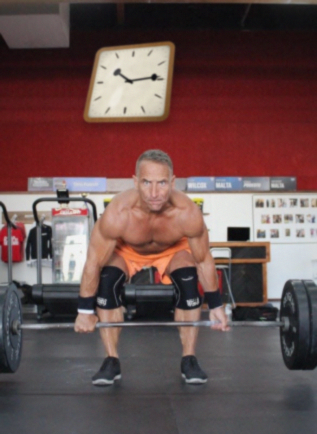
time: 10:14
